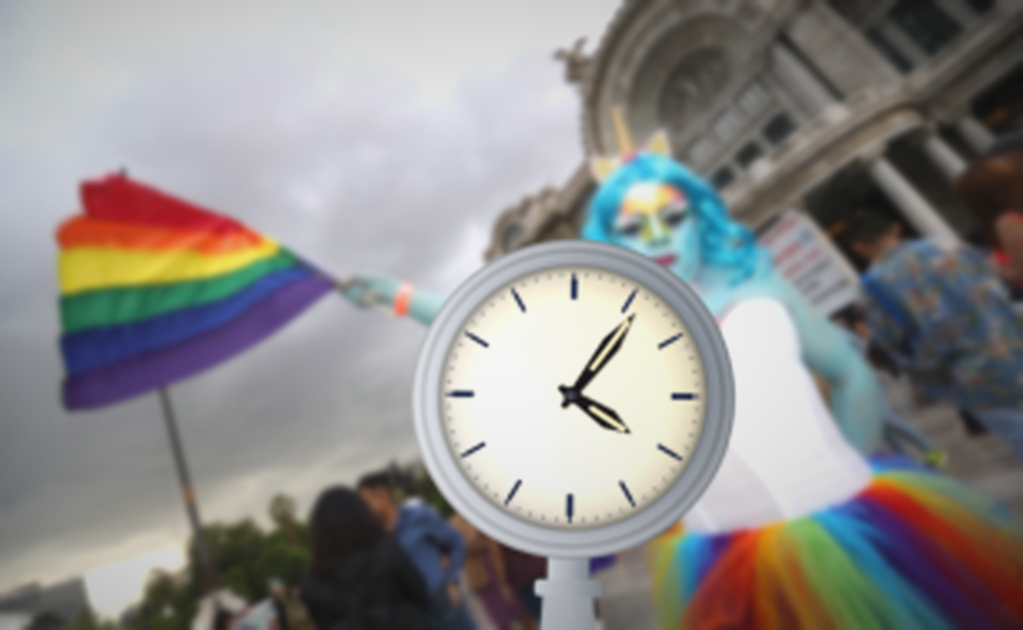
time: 4:06
